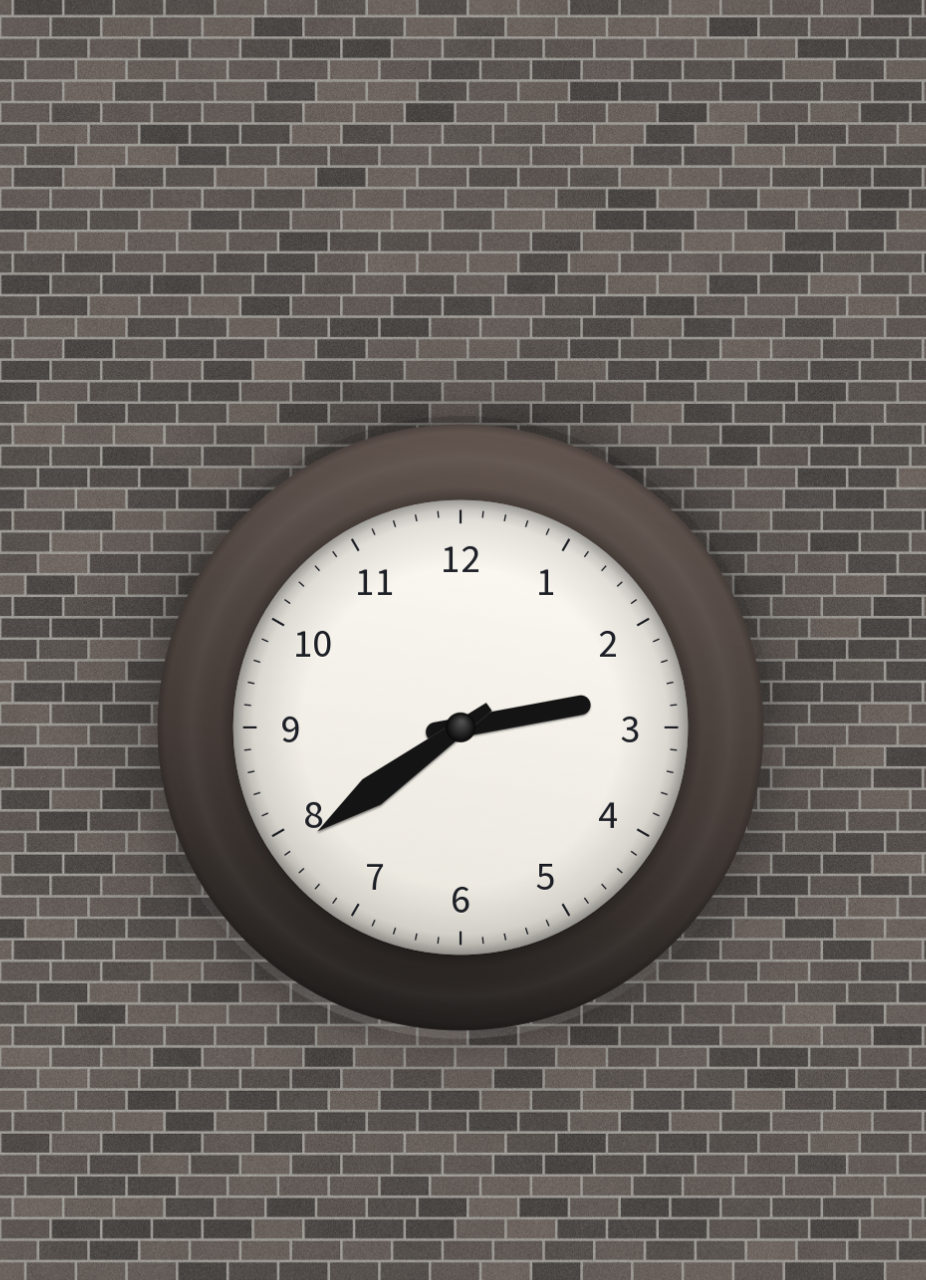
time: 2:39
